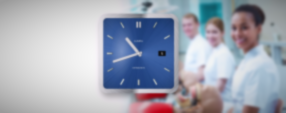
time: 10:42
